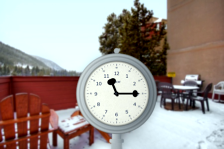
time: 11:15
